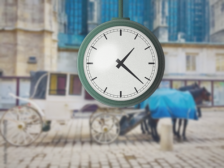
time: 1:22
